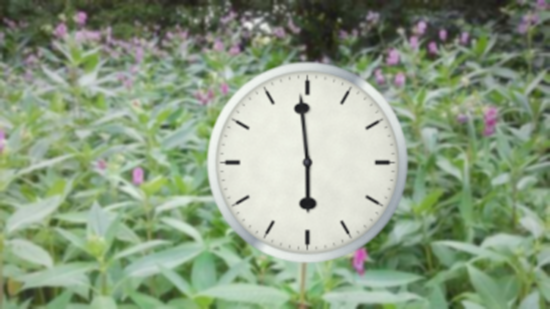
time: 5:59
